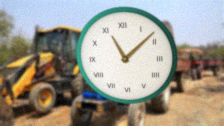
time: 11:08
